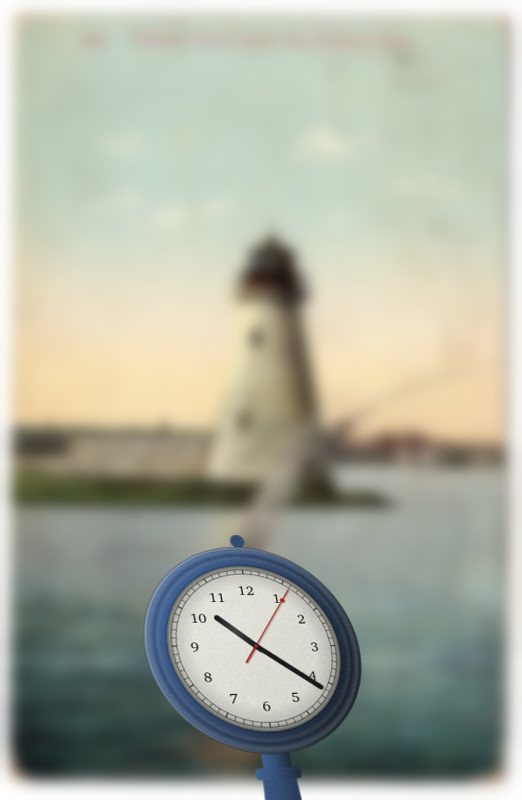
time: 10:21:06
